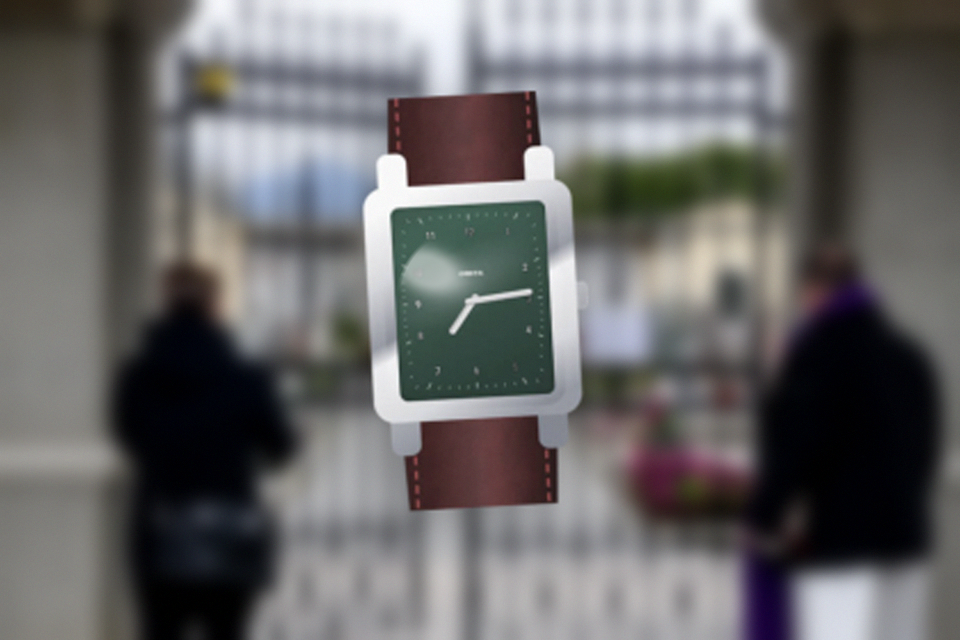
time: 7:14
